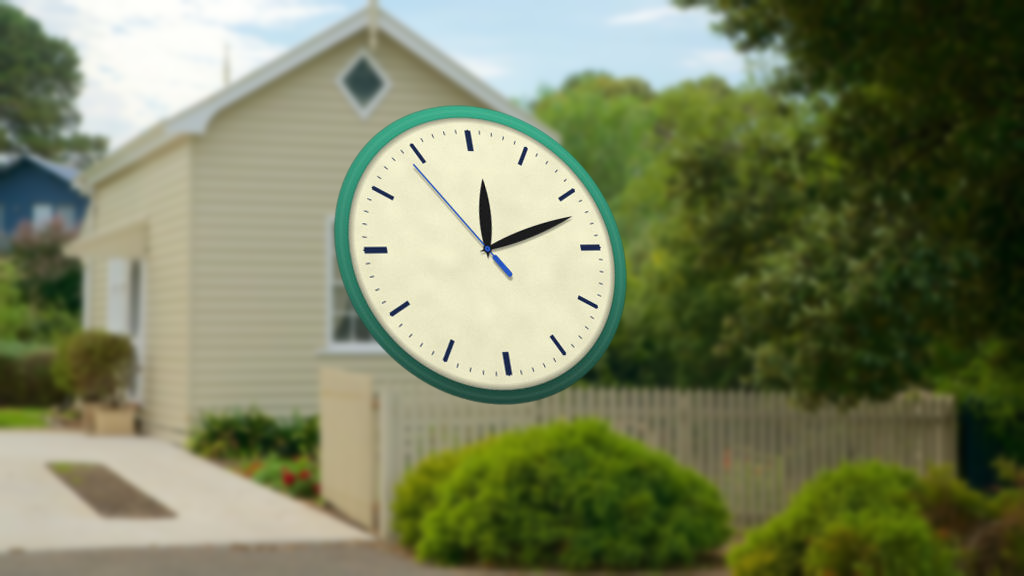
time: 12:11:54
